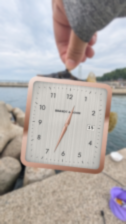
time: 12:33
